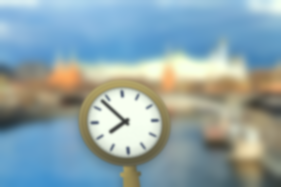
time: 7:53
